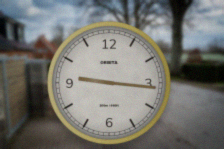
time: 9:16
